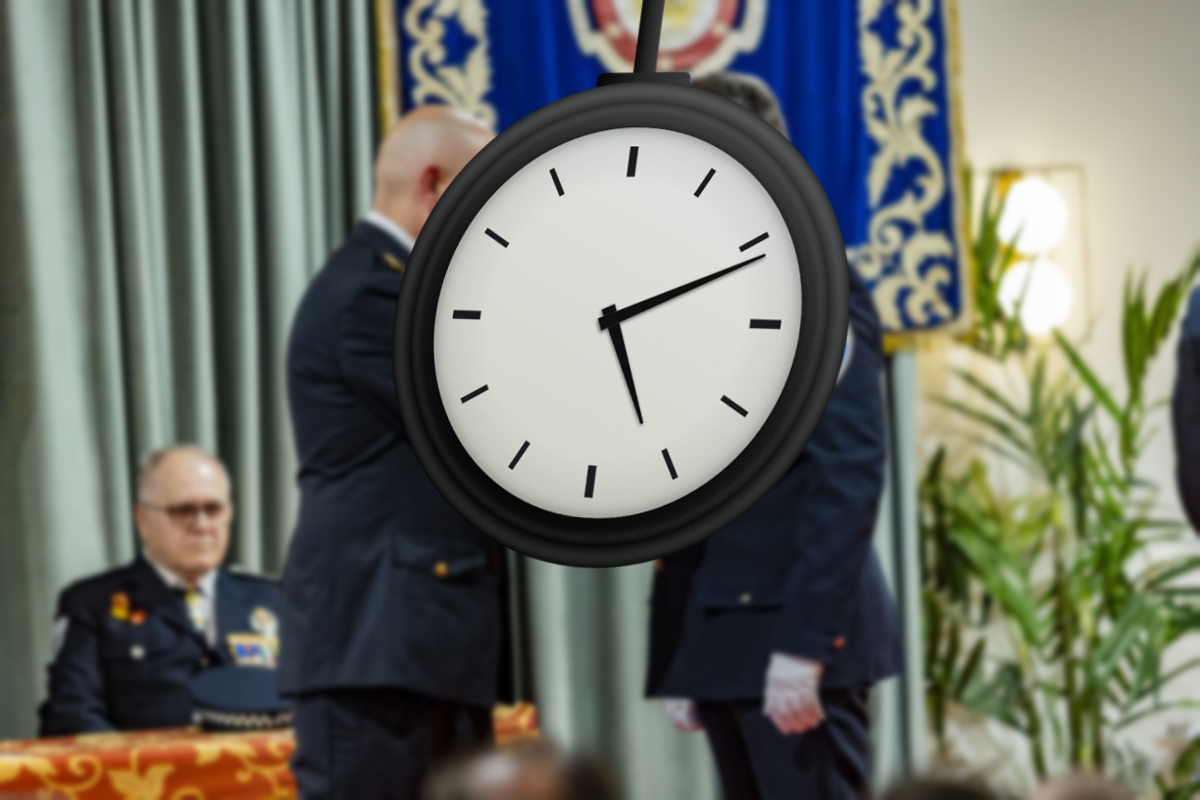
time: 5:11
